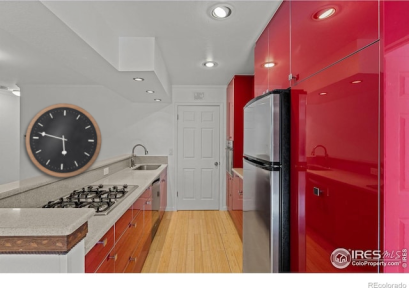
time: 5:47
